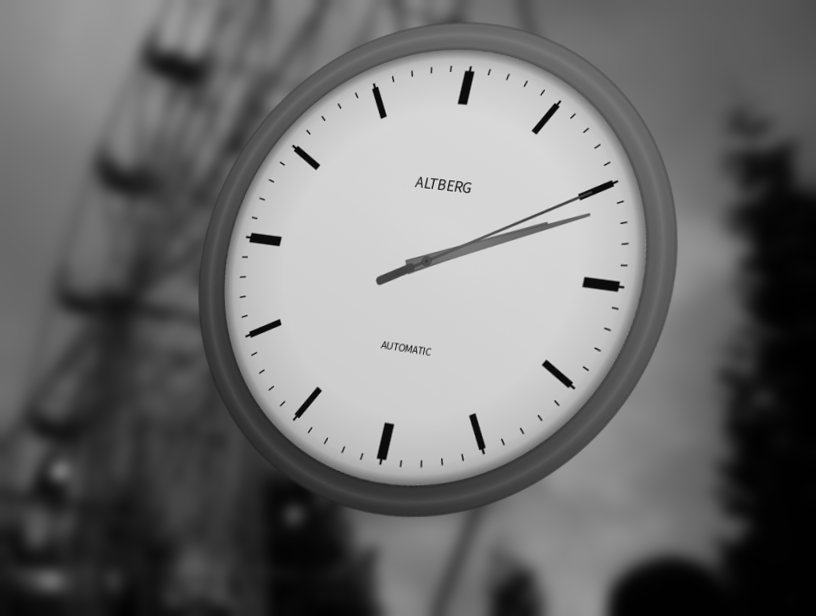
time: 2:11:10
